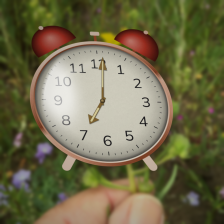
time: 7:01
